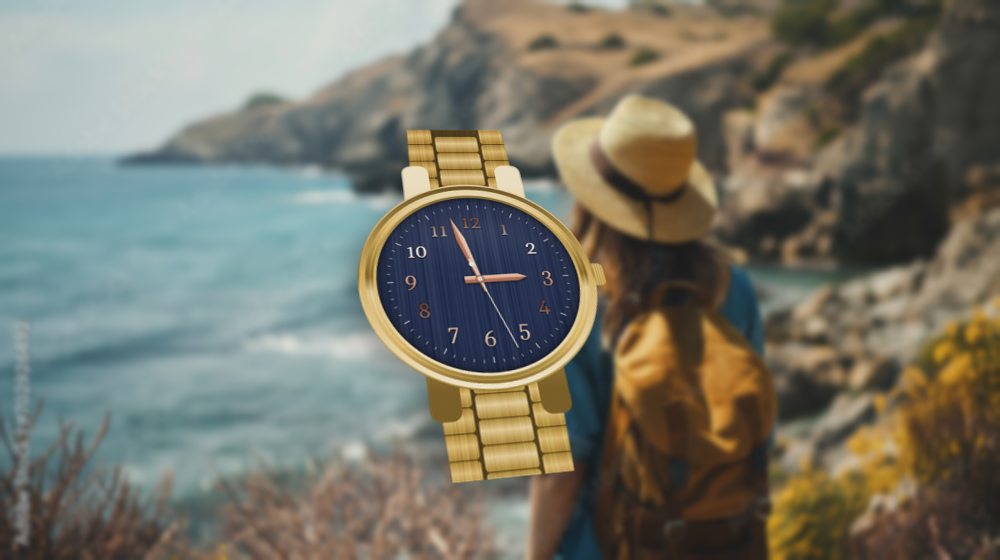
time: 2:57:27
